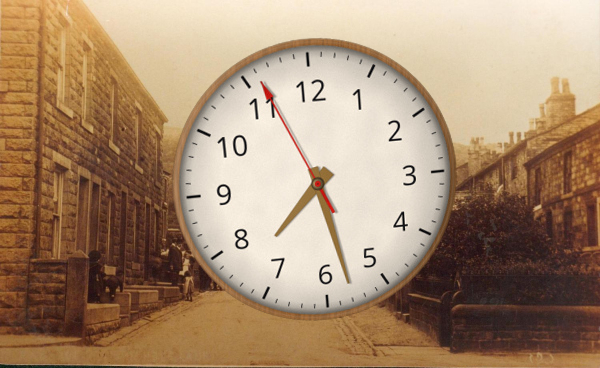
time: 7:27:56
